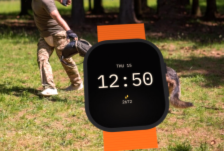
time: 12:50
